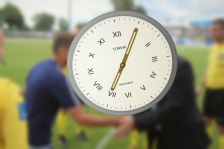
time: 7:05
